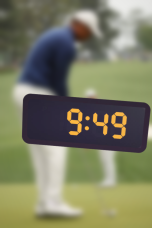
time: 9:49
